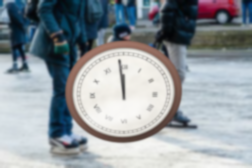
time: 11:59
